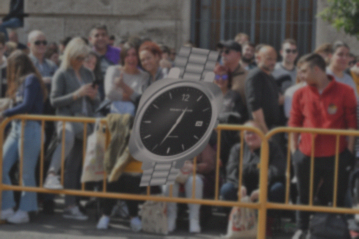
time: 12:34
